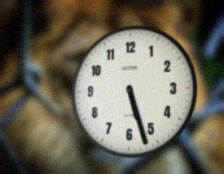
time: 5:27
